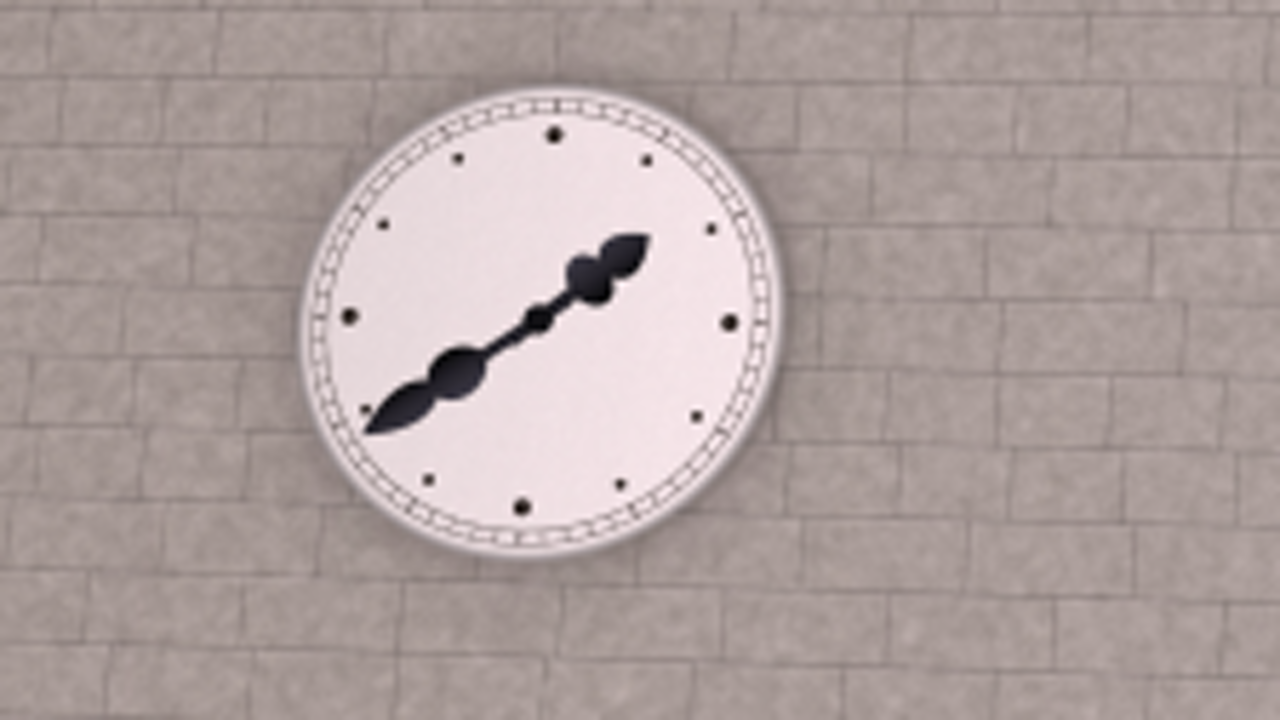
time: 1:39
